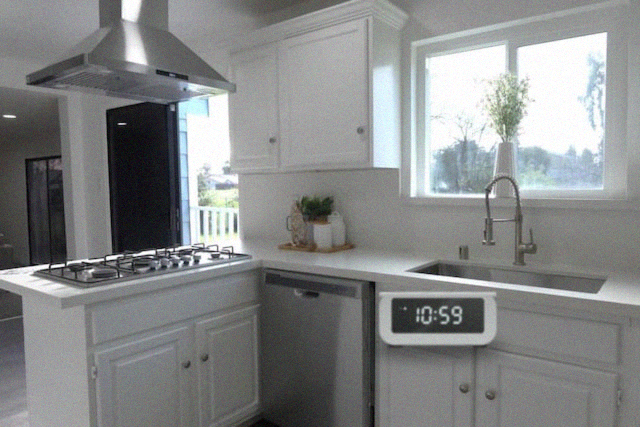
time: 10:59
